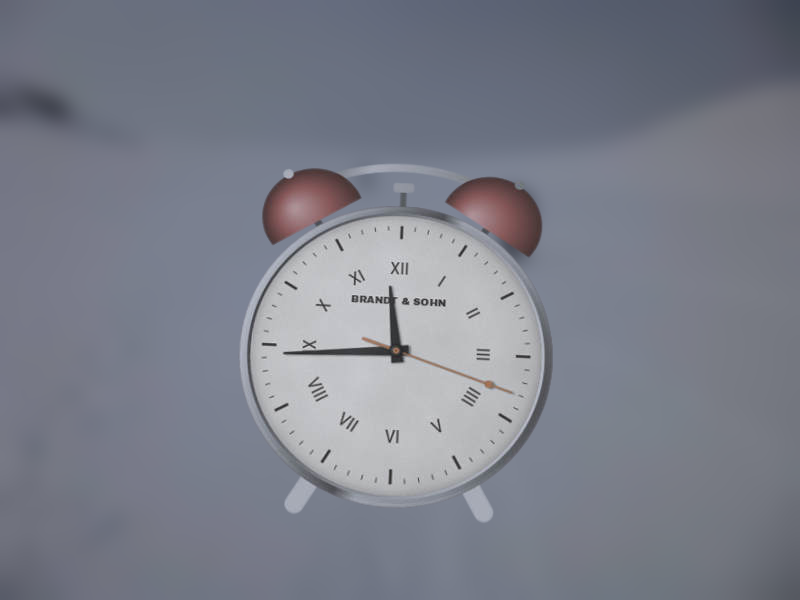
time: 11:44:18
